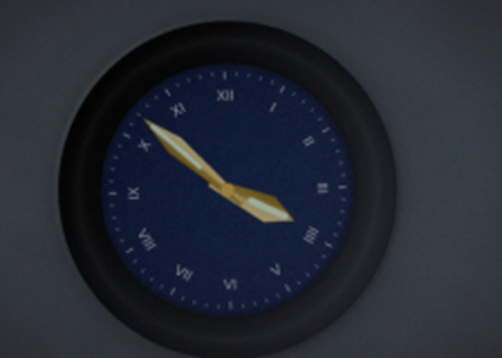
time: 3:52
